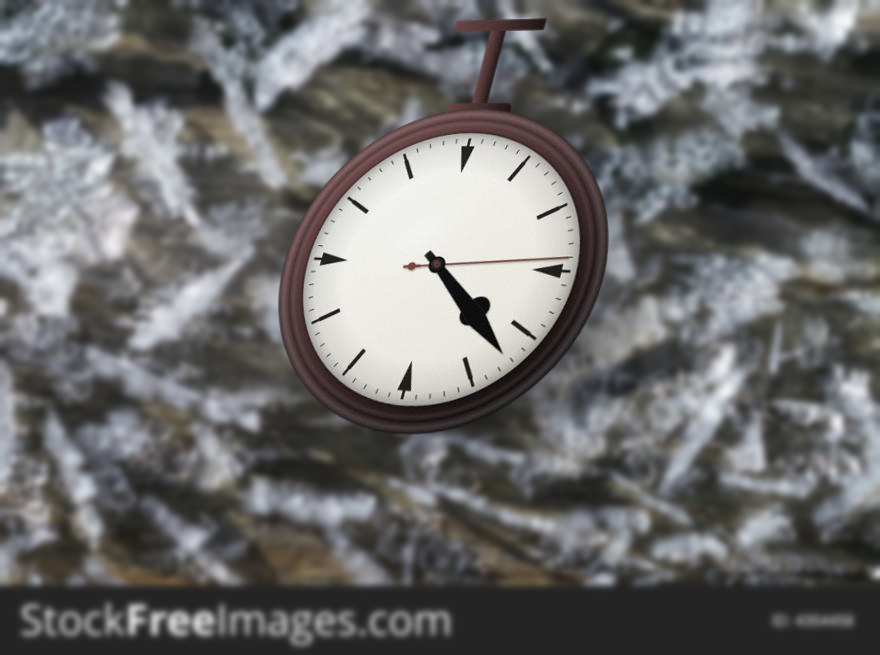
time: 4:22:14
